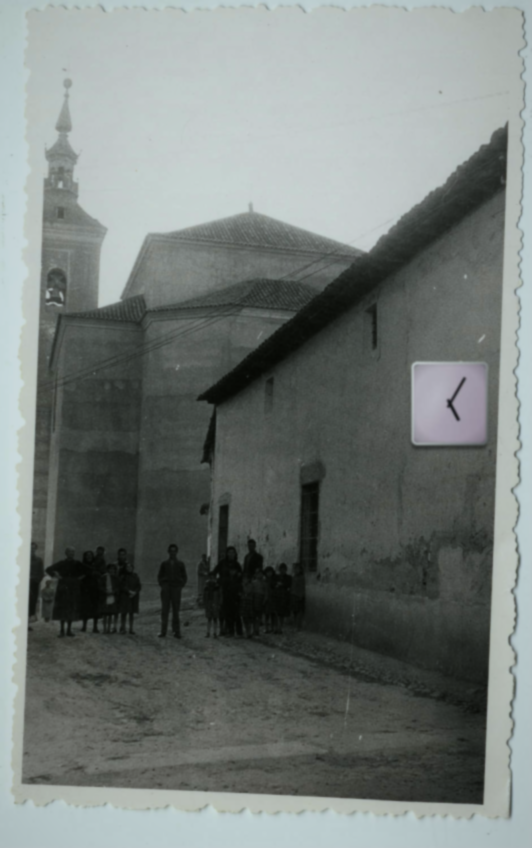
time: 5:05
